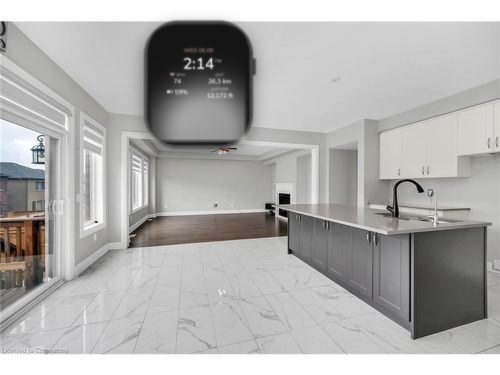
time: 2:14
